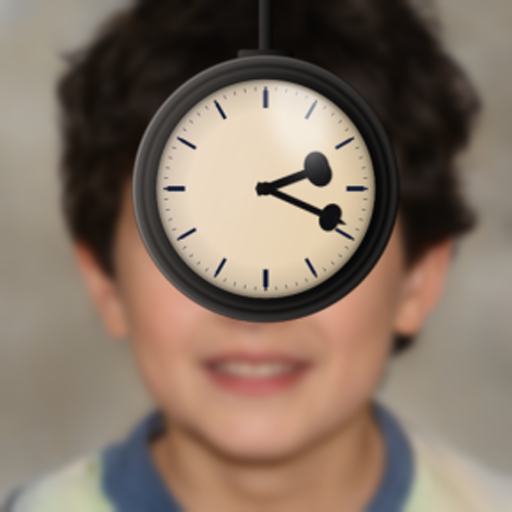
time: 2:19
